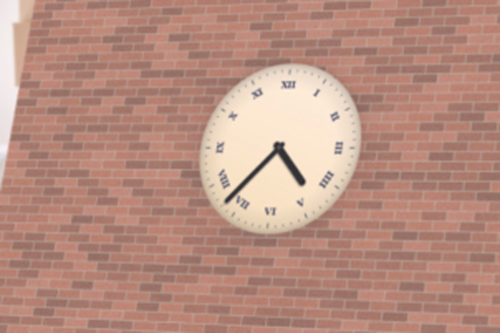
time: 4:37
